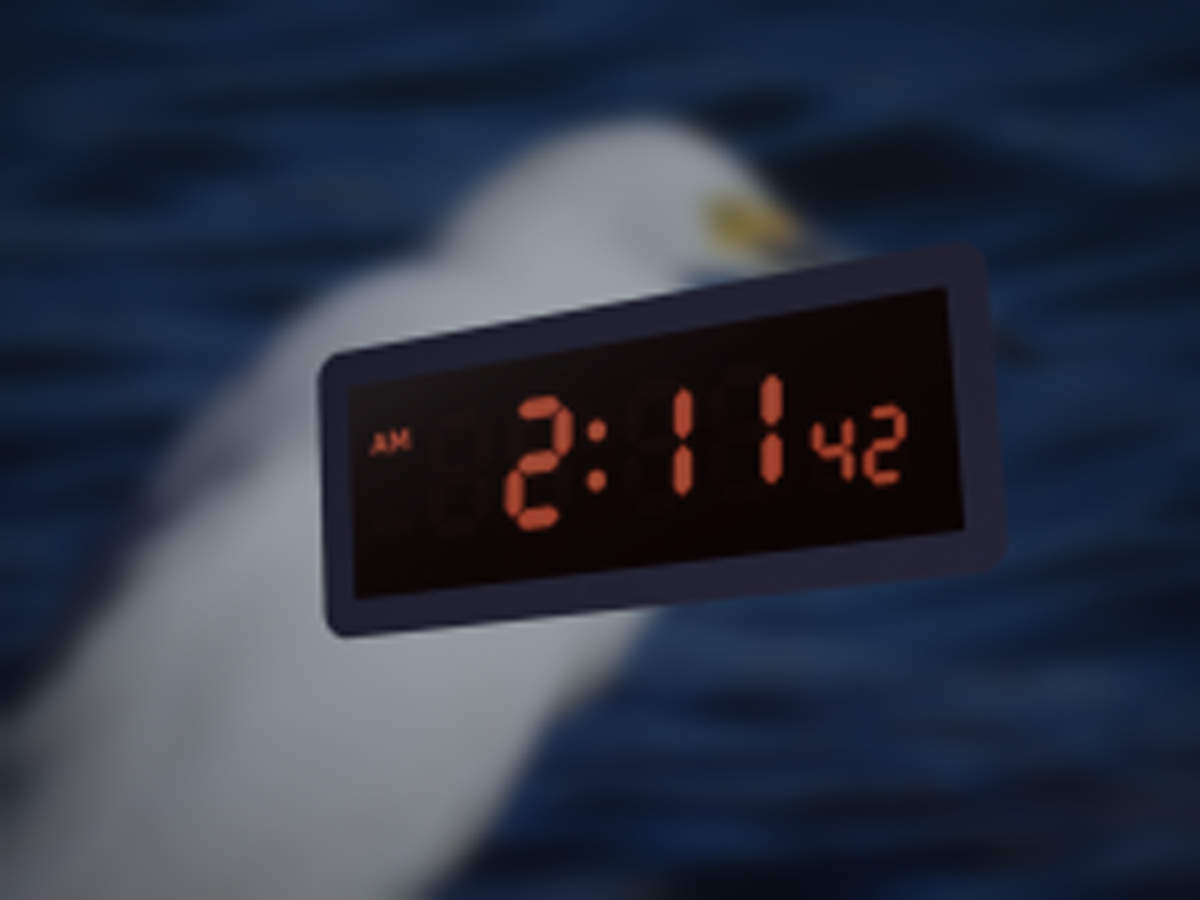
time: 2:11:42
